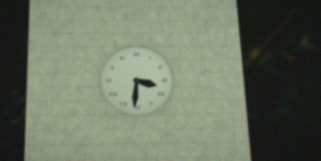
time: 3:31
